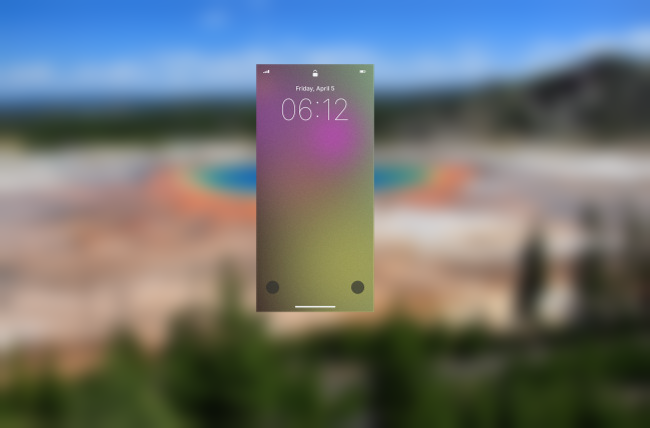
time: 6:12
